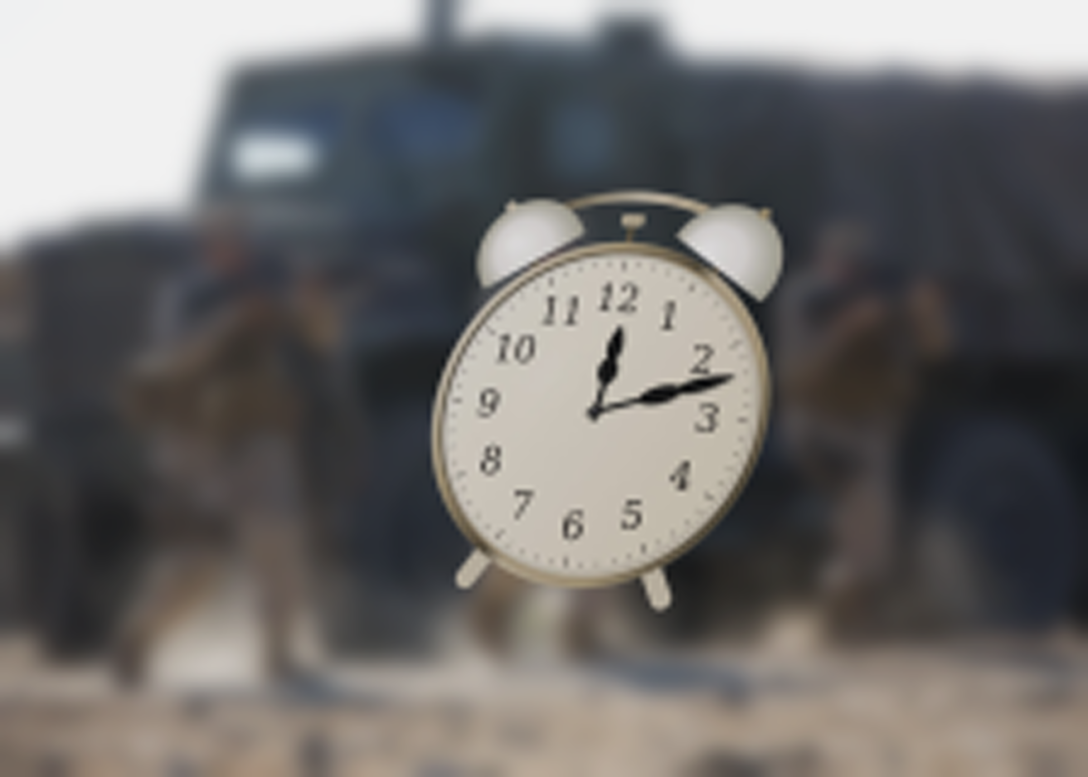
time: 12:12
